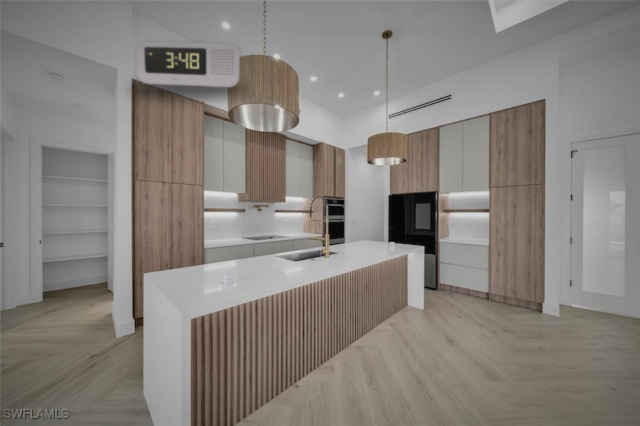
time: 3:48
